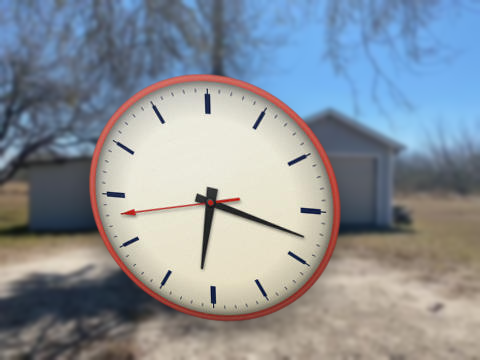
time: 6:17:43
